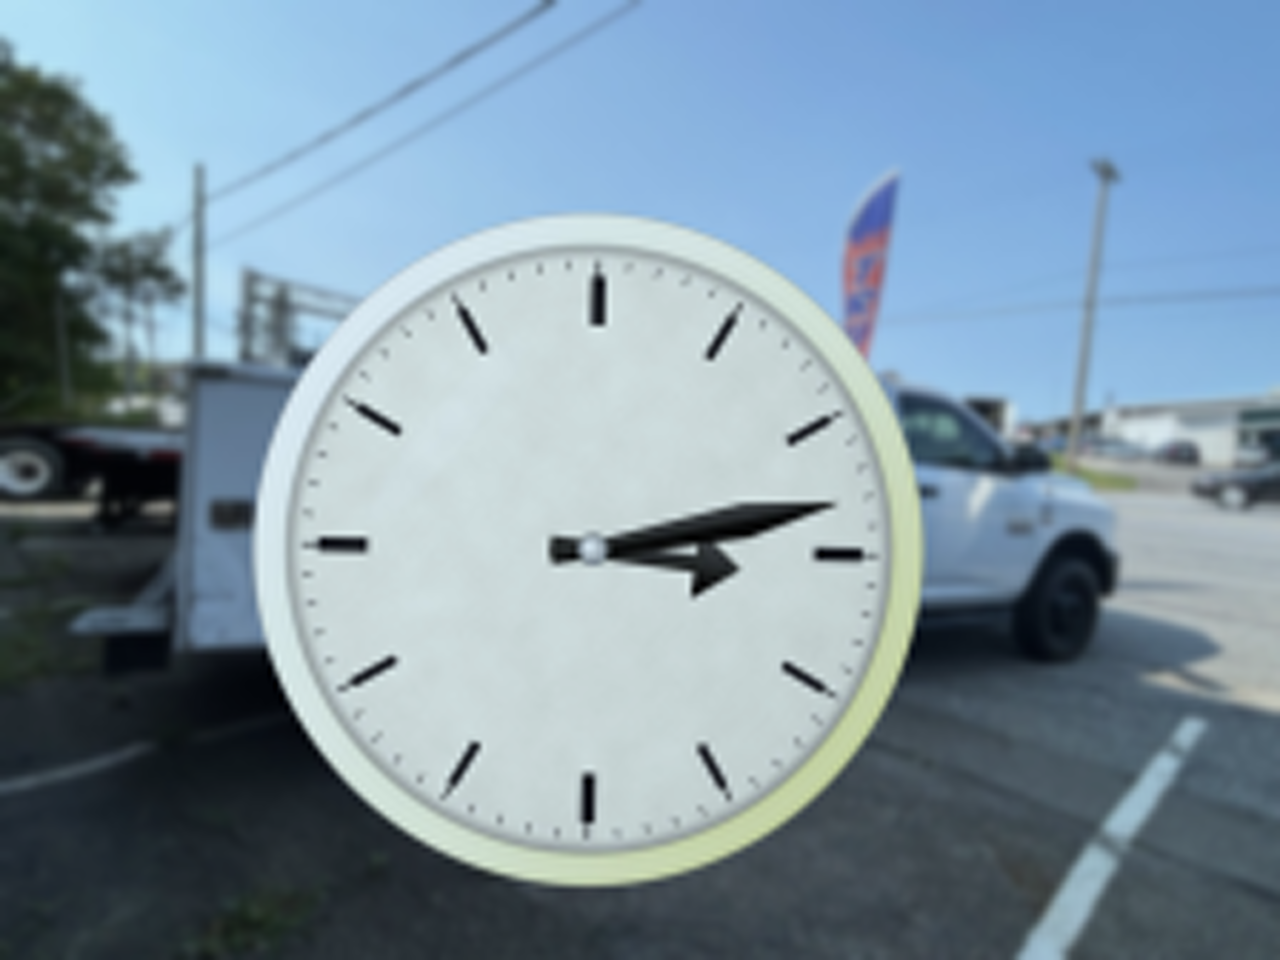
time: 3:13
